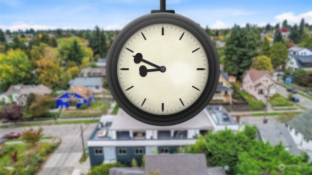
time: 8:49
